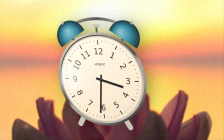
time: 3:31
